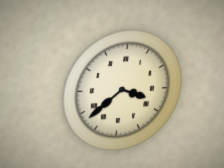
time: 3:38
